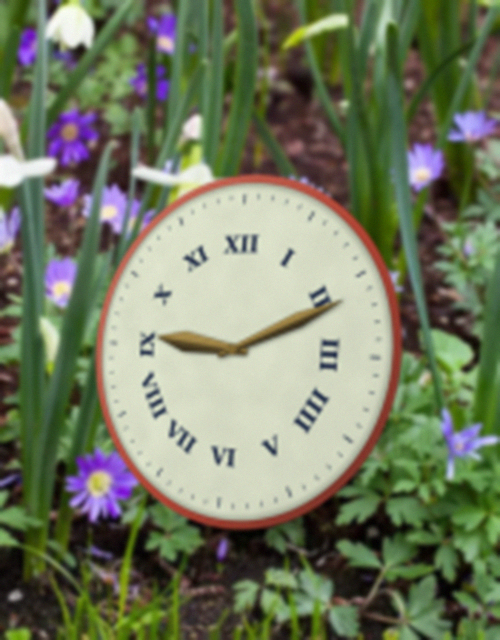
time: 9:11
